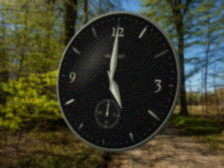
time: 5:00
